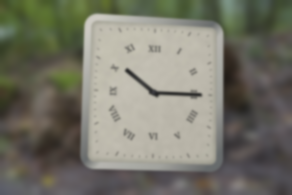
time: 10:15
